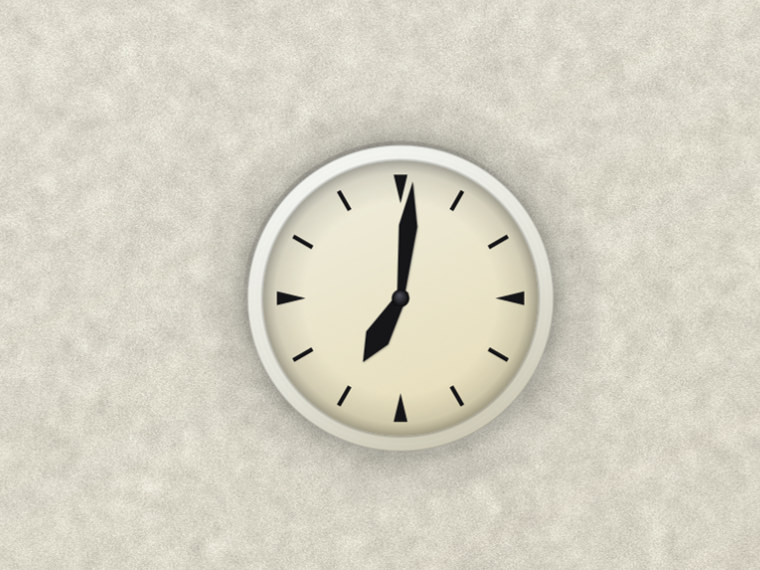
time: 7:01
